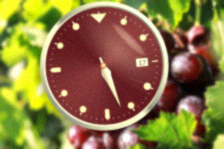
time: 5:27
